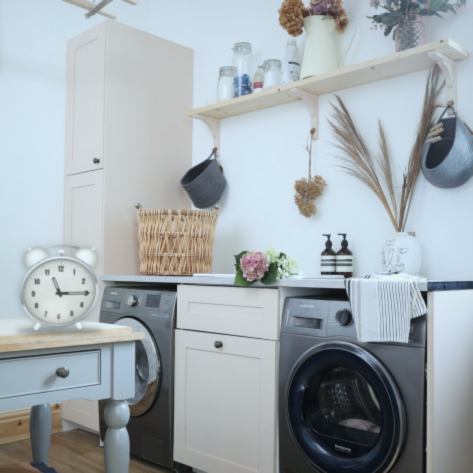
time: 11:15
